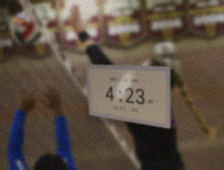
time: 4:23
